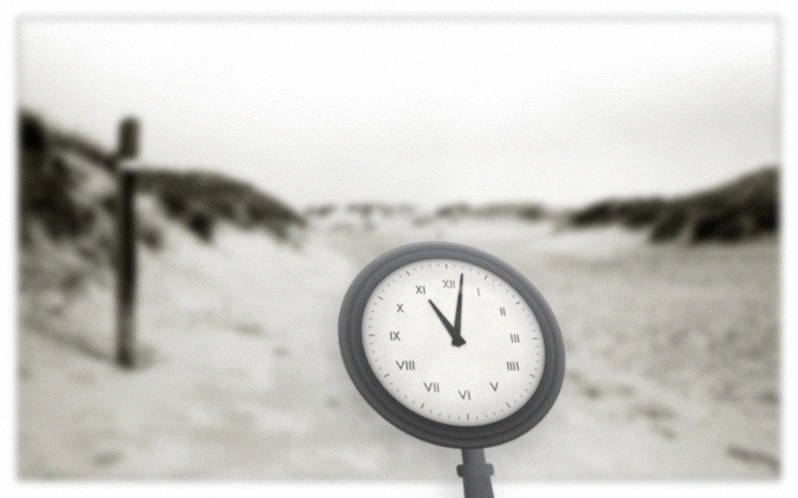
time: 11:02
